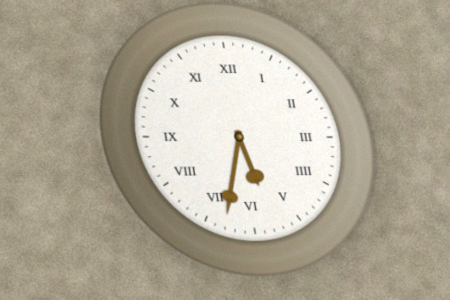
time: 5:33
